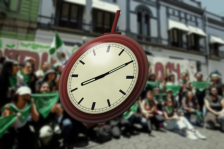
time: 8:10
